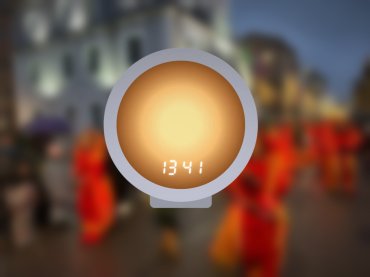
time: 13:41
